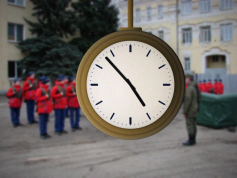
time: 4:53
